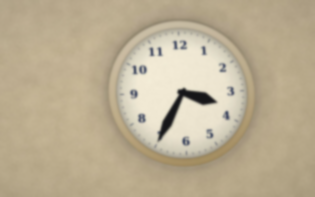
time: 3:35
